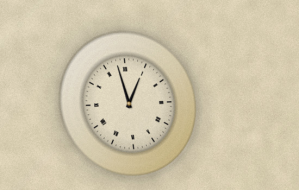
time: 12:58
